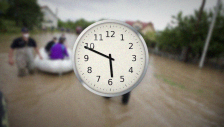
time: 5:49
